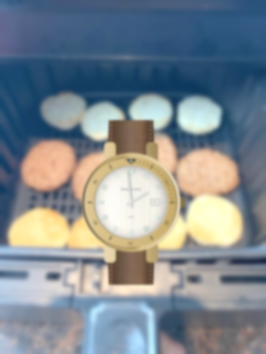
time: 1:59
